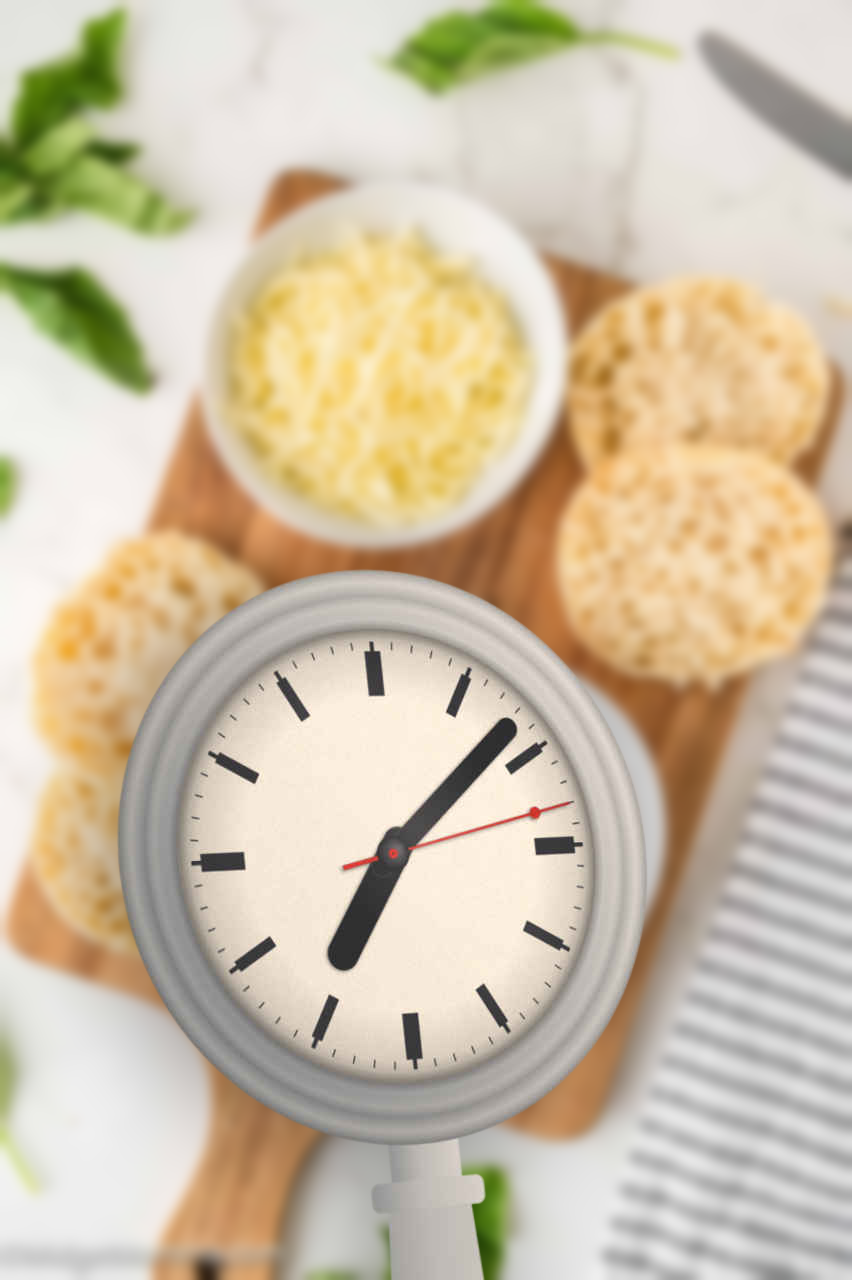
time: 7:08:13
